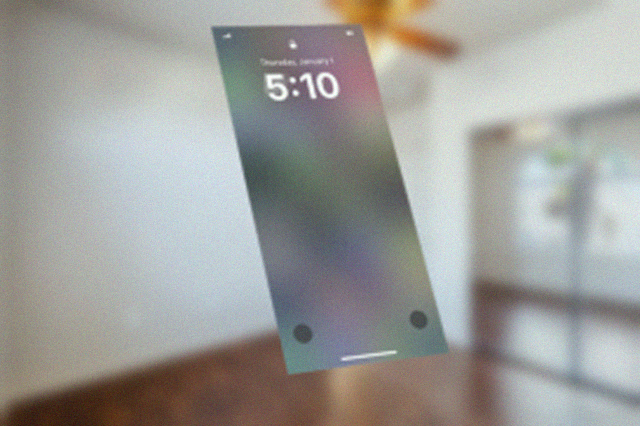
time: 5:10
